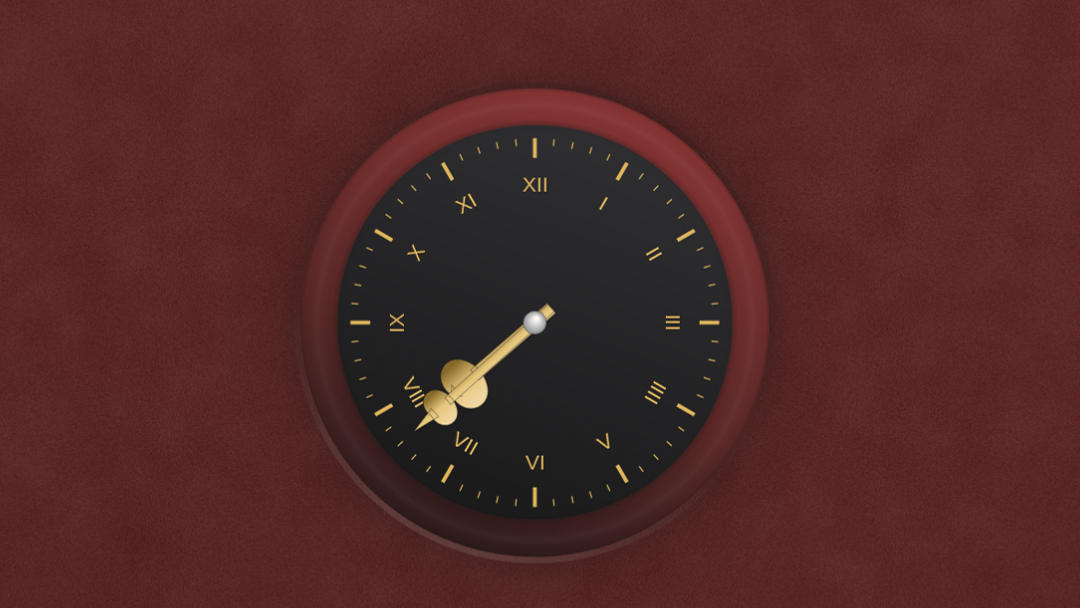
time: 7:38
